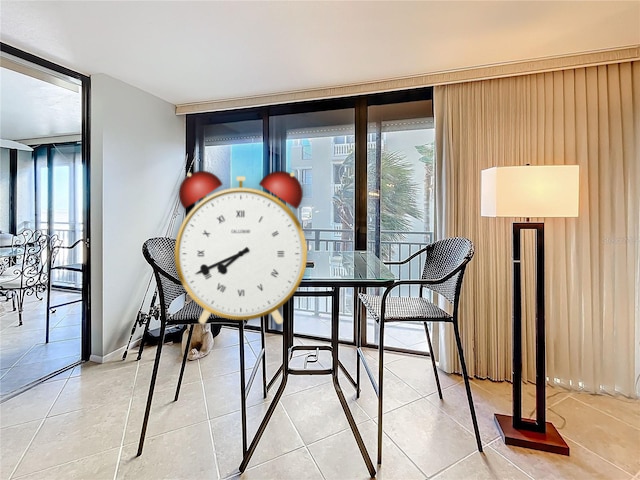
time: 7:41
